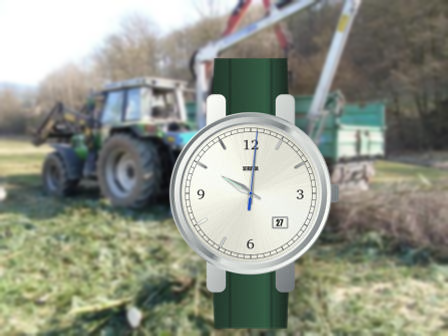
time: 10:01:01
